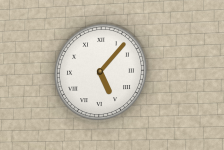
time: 5:07
